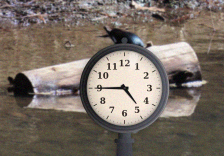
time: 4:45
